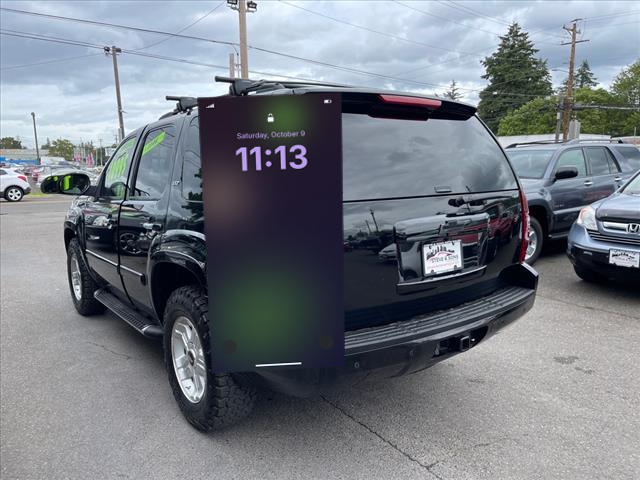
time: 11:13
